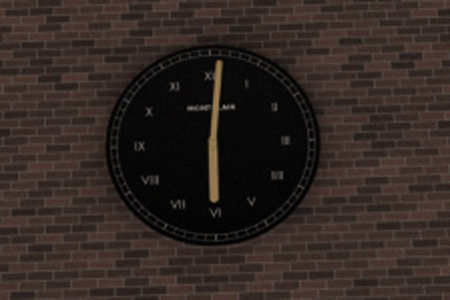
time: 6:01
